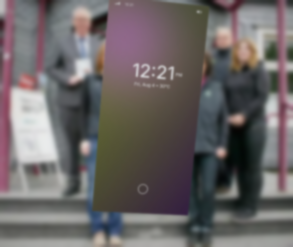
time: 12:21
